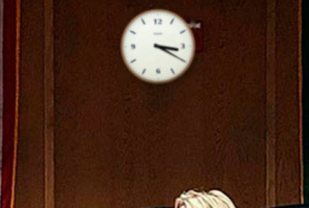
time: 3:20
